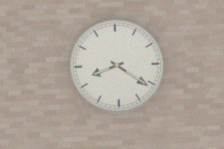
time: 8:21
